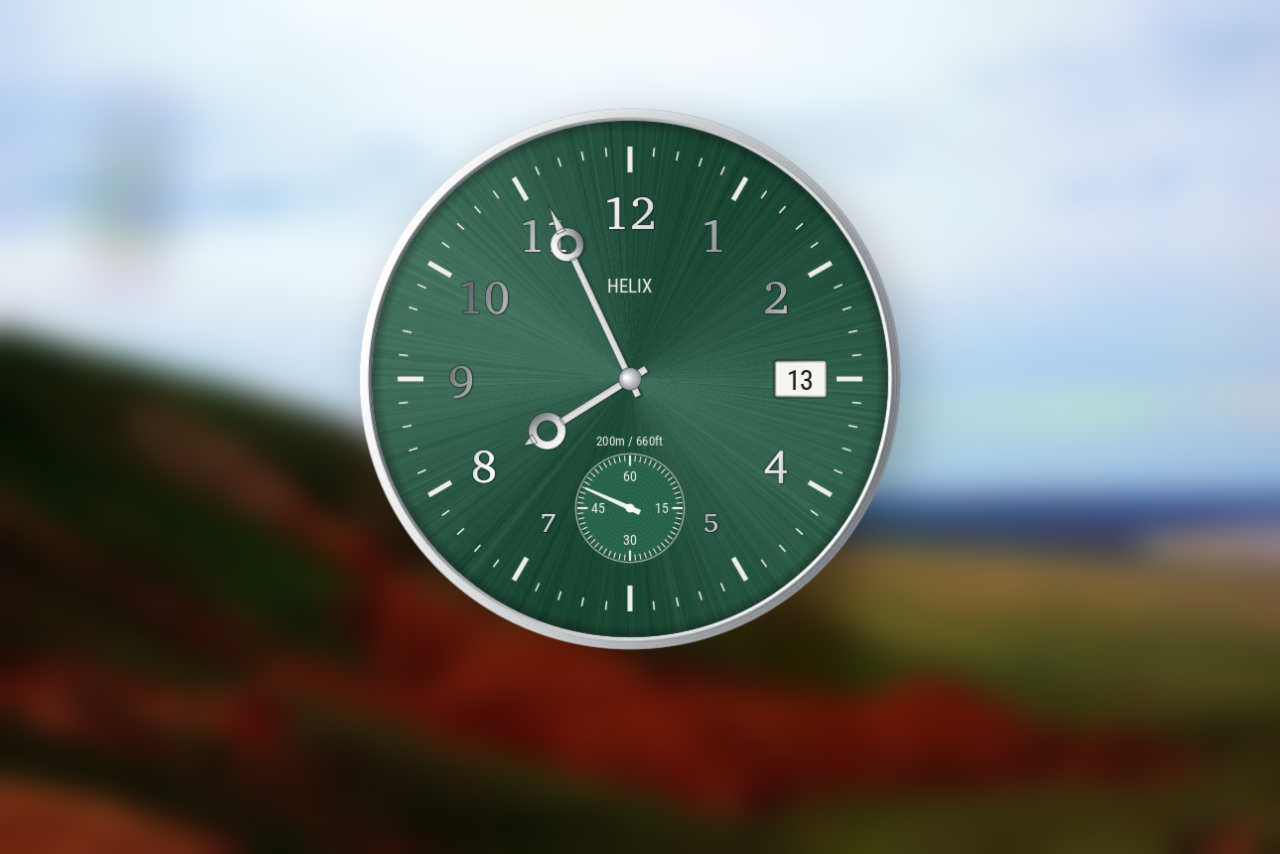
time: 7:55:49
